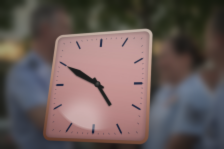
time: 4:50
